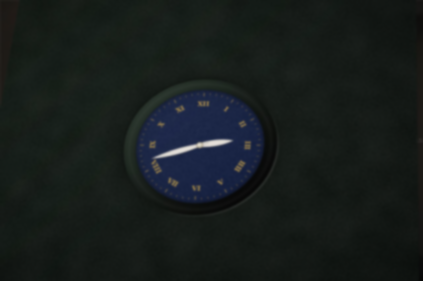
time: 2:42
